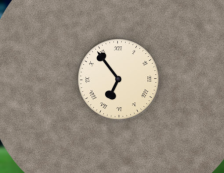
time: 6:54
